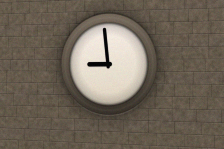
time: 8:59
